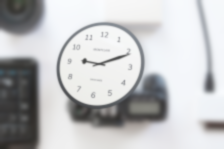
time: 9:11
